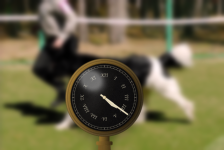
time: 4:21
